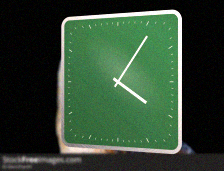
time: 4:06
